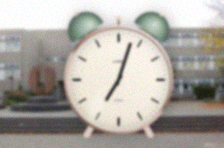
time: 7:03
